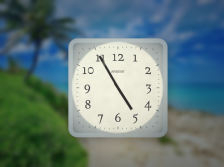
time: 4:55
